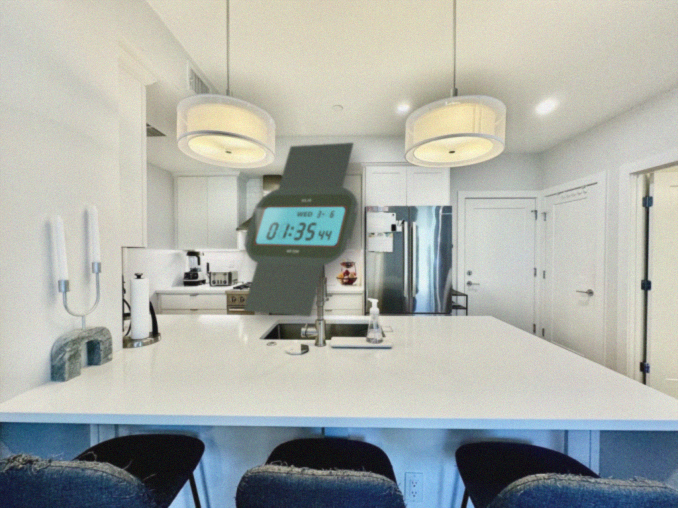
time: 1:35:44
